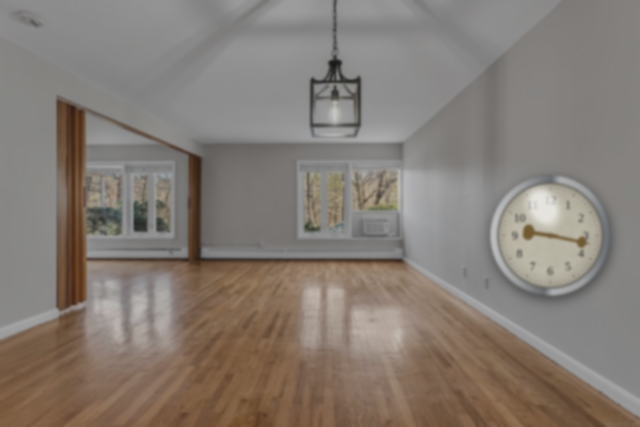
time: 9:17
